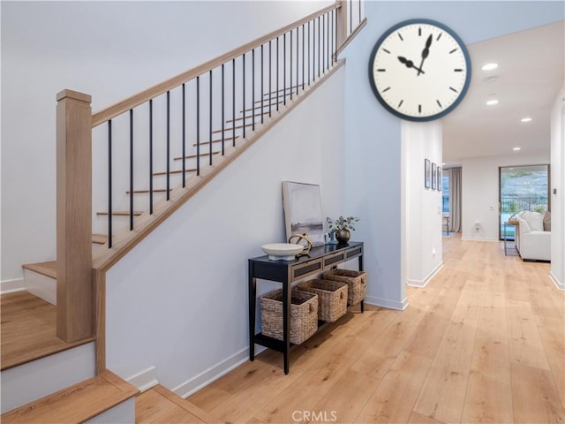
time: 10:03
